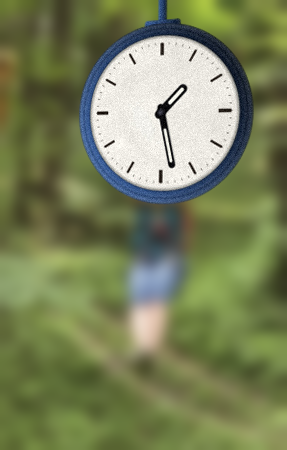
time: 1:28
